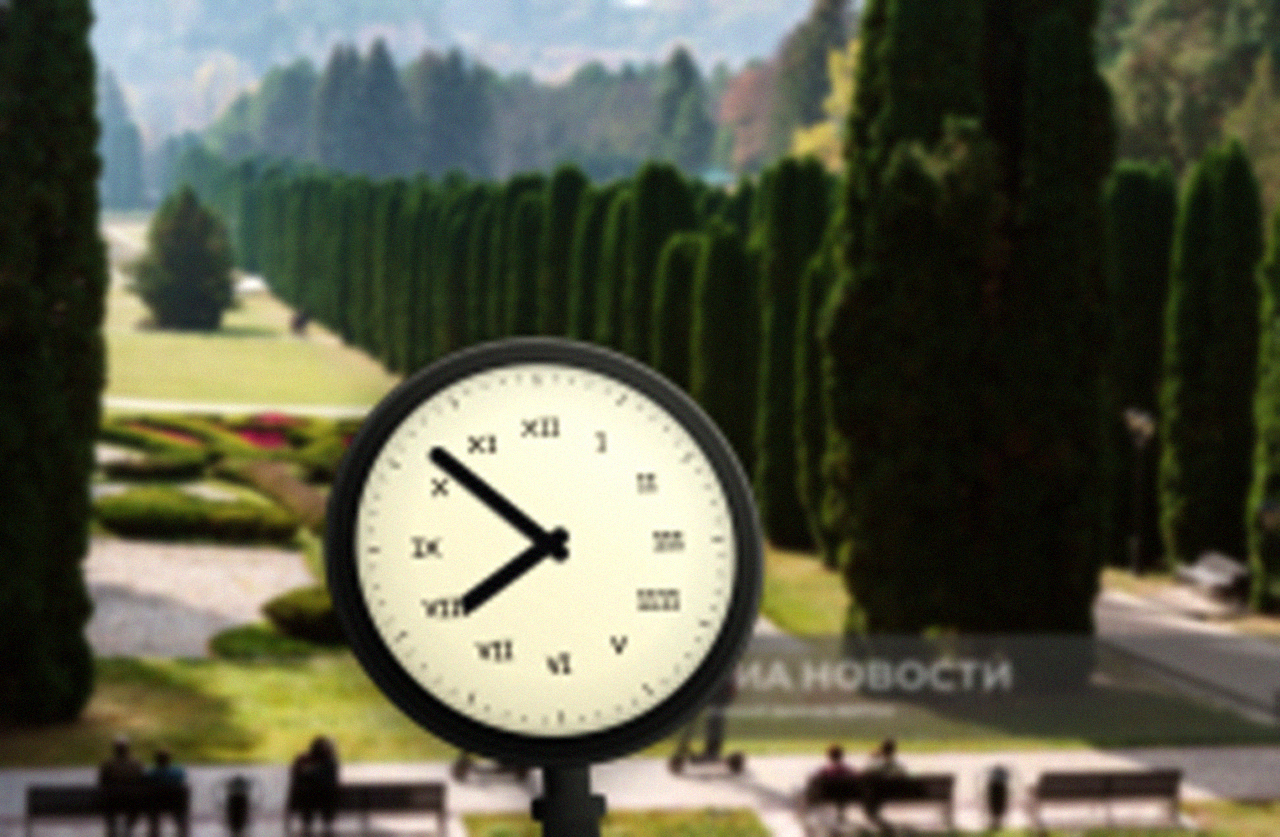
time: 7:52
